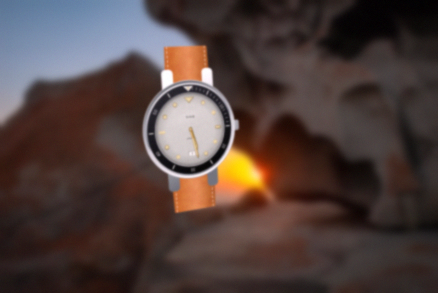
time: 5:28
